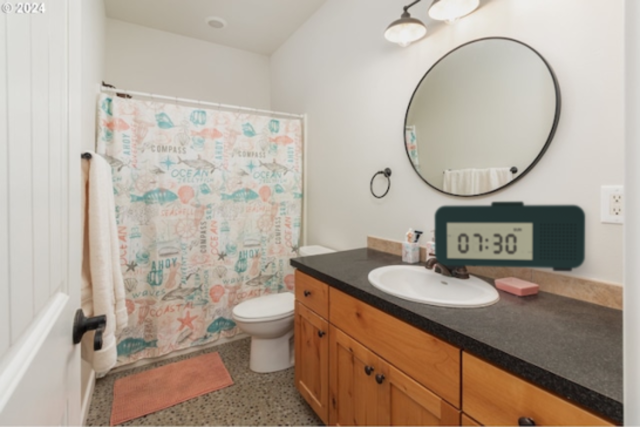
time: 7:30
